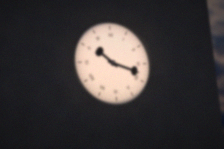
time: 10:18
